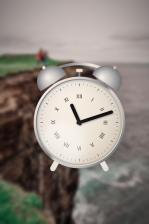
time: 11:12
